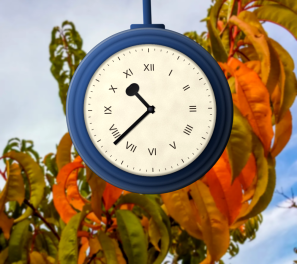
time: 10:38
